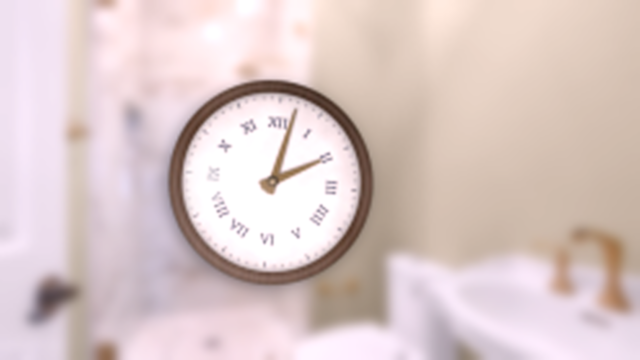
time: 2:02
